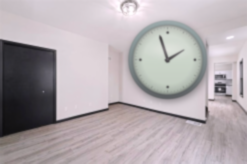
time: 1:57
